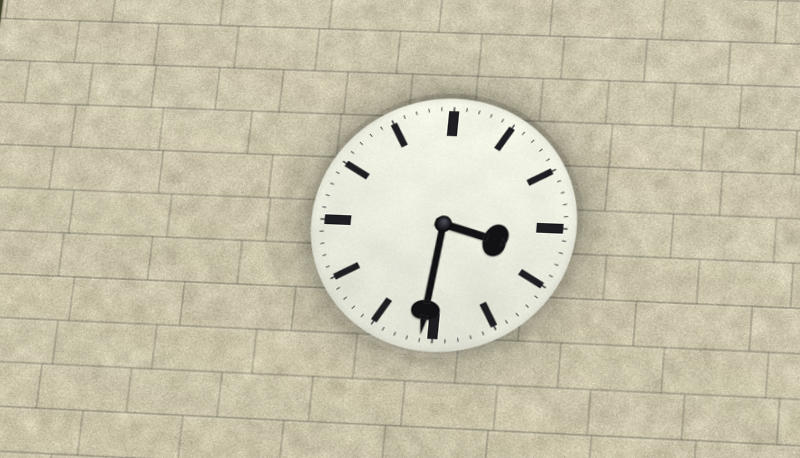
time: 3:31
